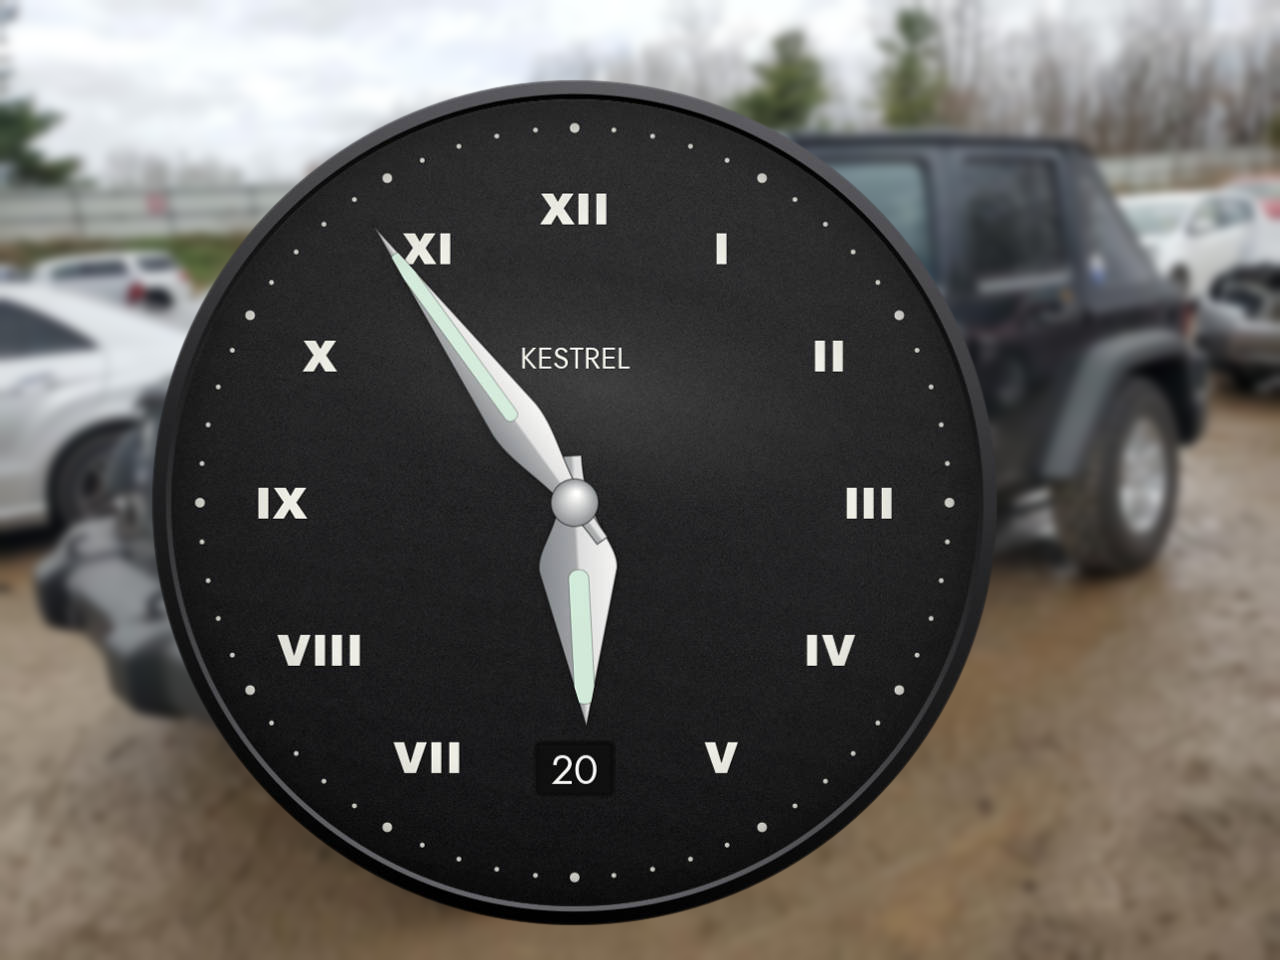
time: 5:54
